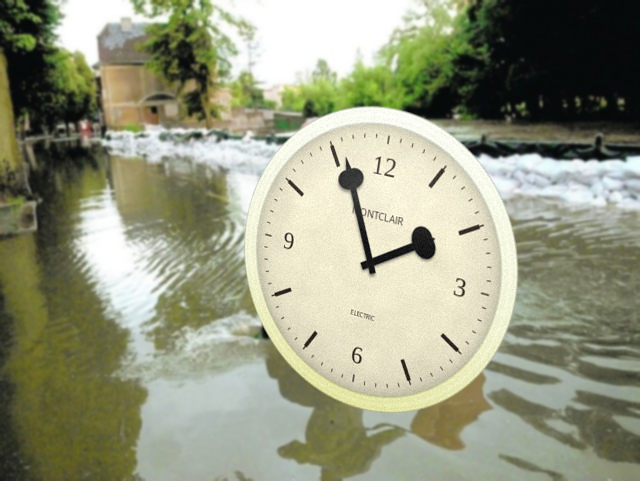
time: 1:56
